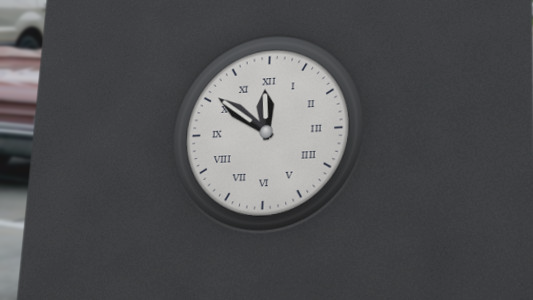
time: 11:51
